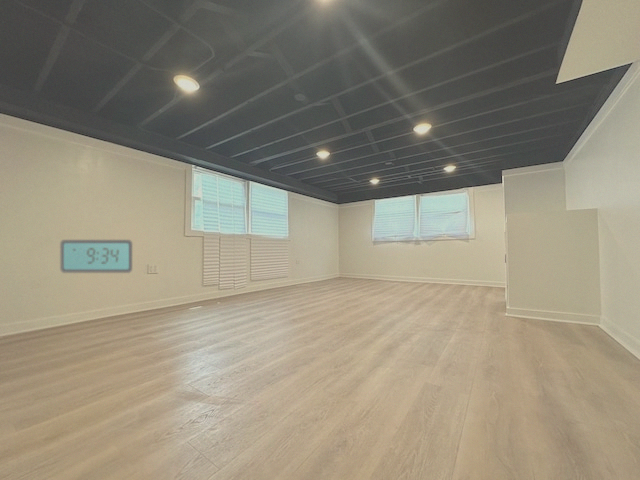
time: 9:34
